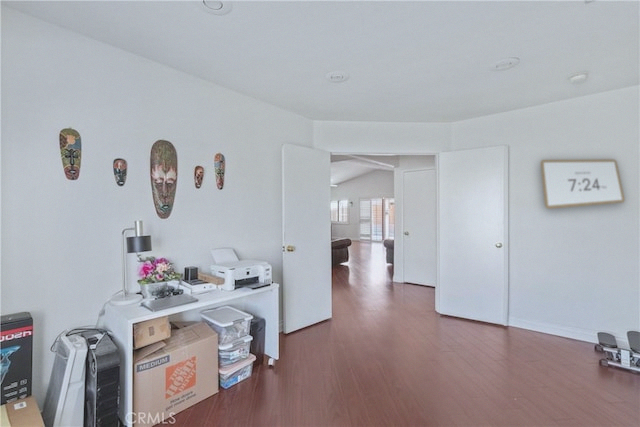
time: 7:24
